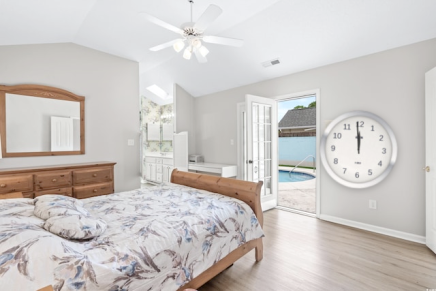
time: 11:59
